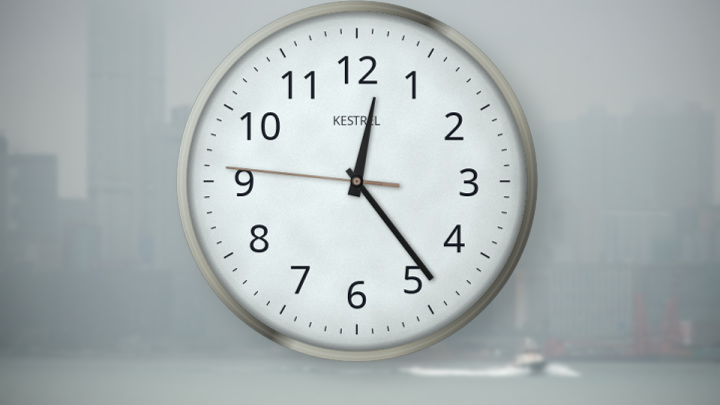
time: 12:23:46
